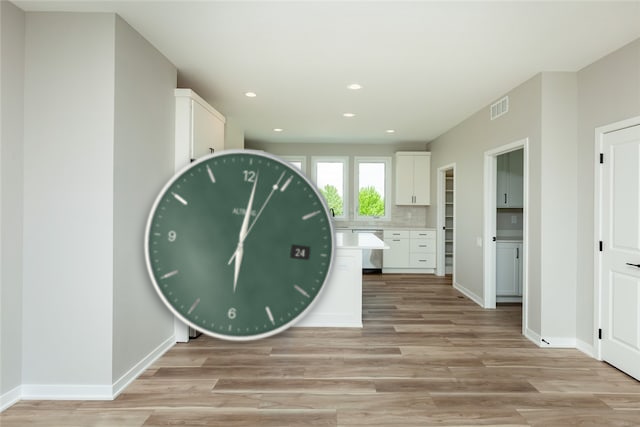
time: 6:01:04
